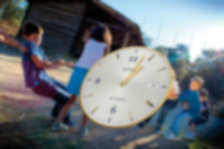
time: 1:03
